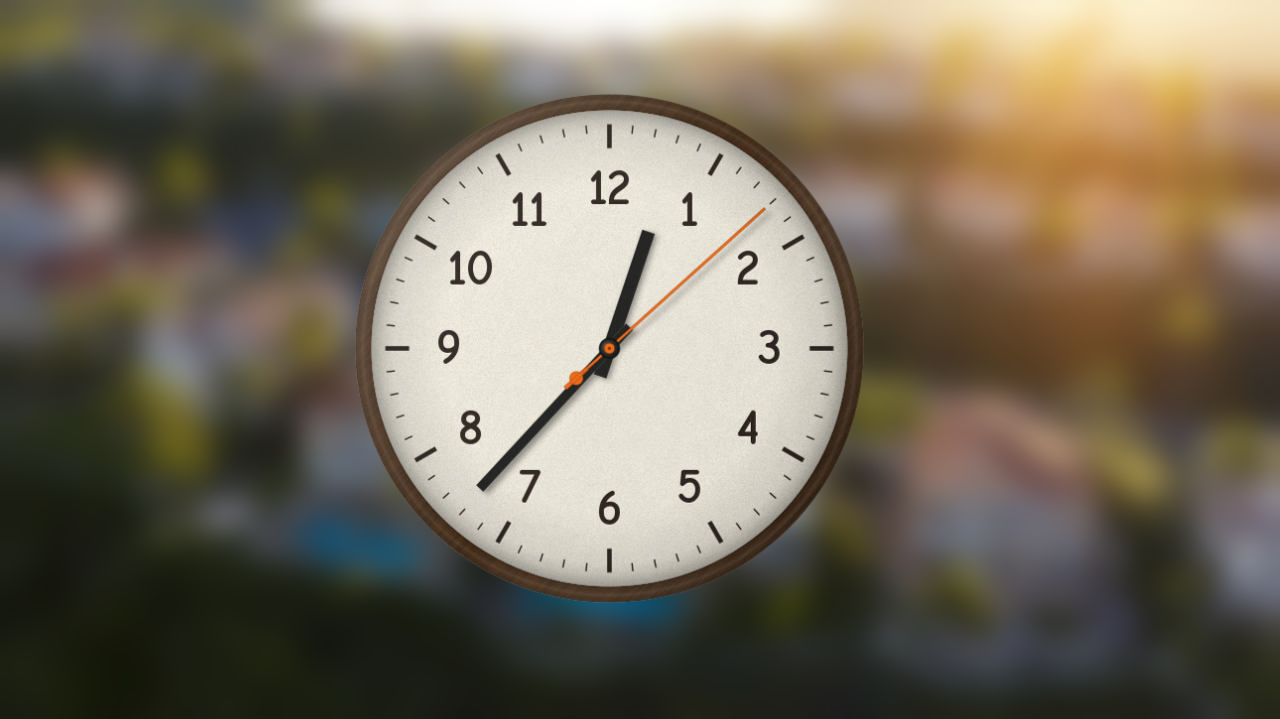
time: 12:37:08
